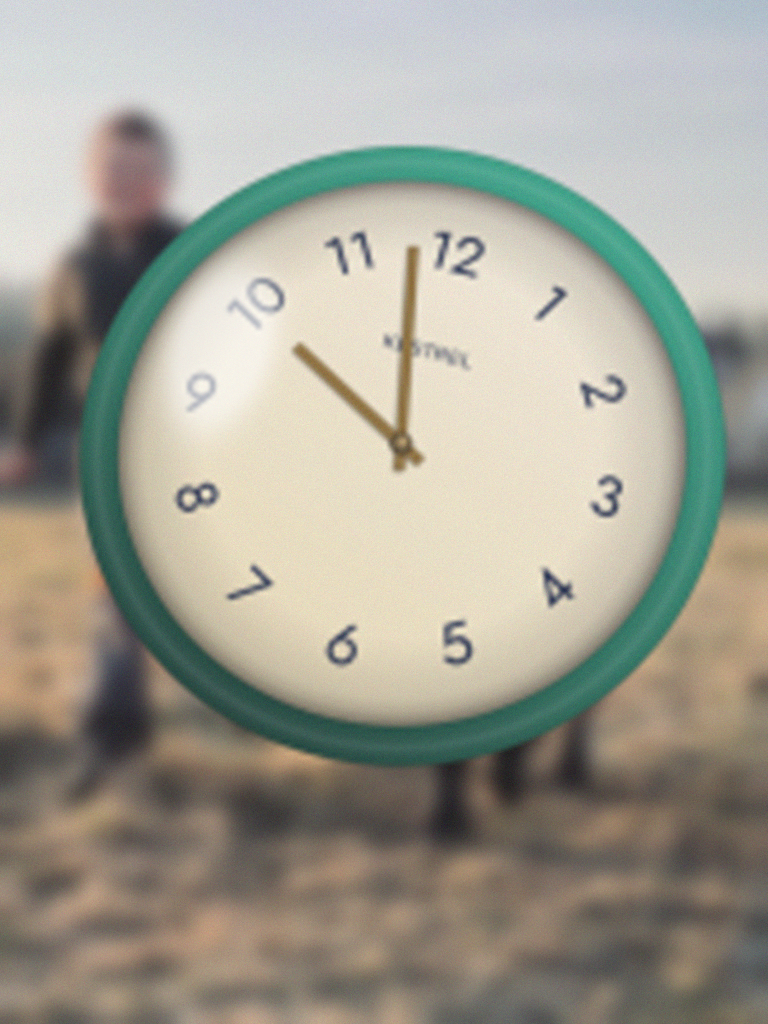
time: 9:58
